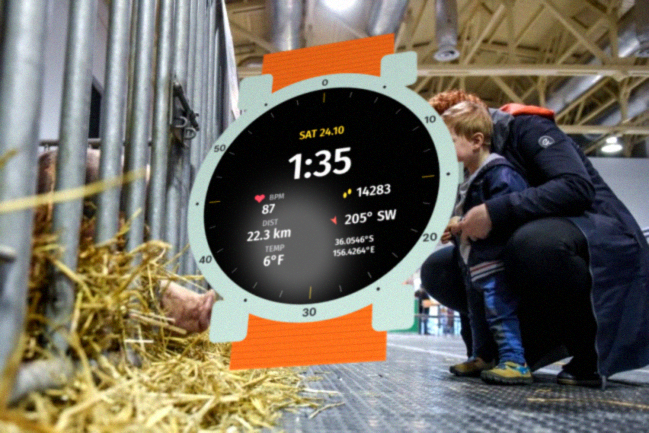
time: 1:35
